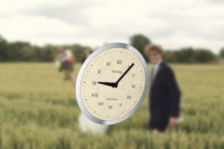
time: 9:06
